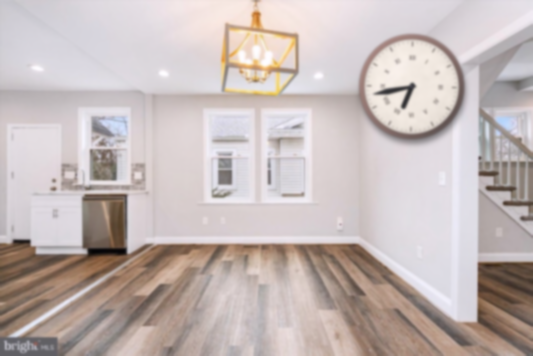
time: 6:43
